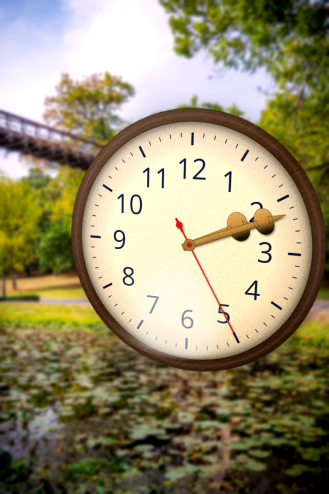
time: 2:11:25
